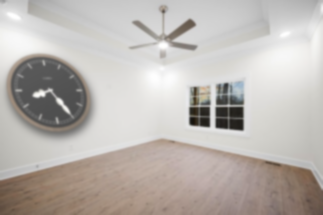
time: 8:25
